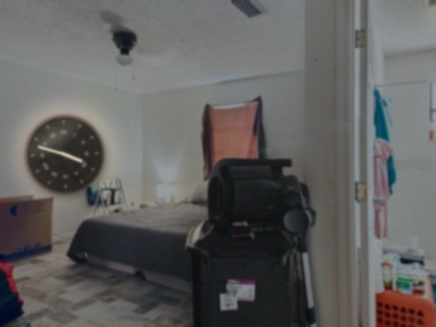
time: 3:48
